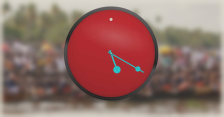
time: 5:20
